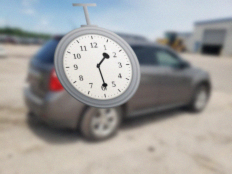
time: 1:29
